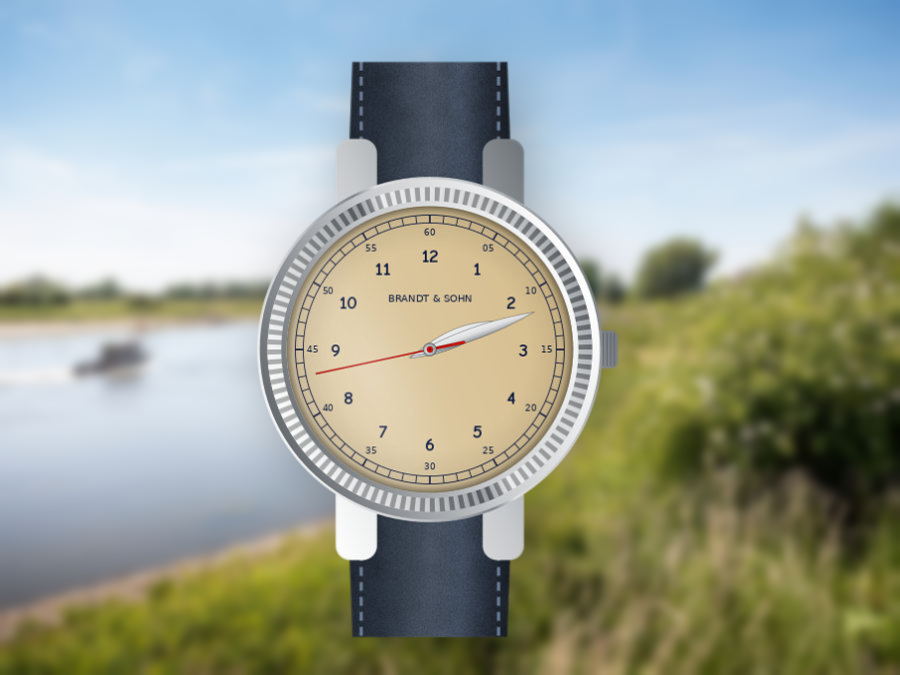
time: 2:11:43
